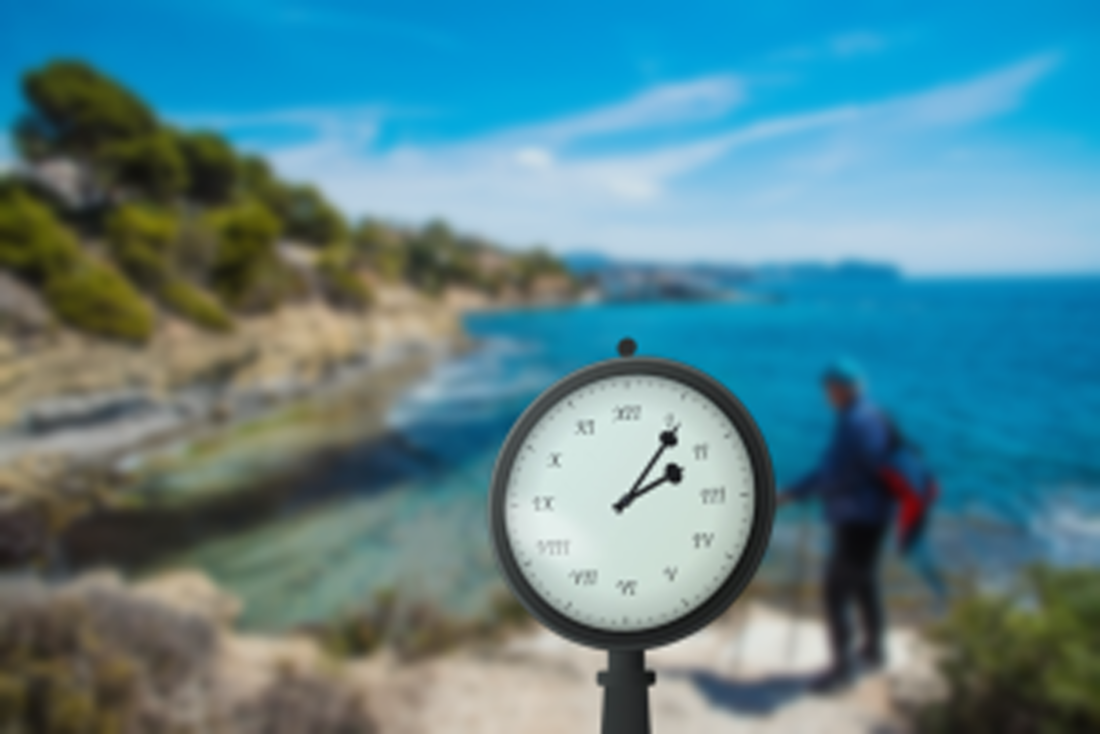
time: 2:06
